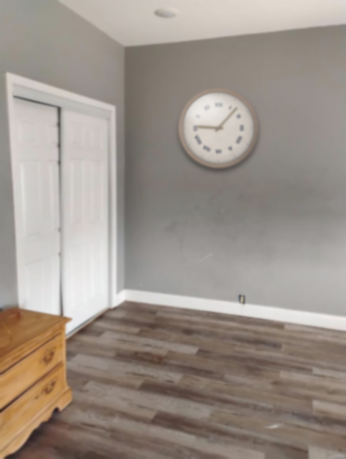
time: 9:07
